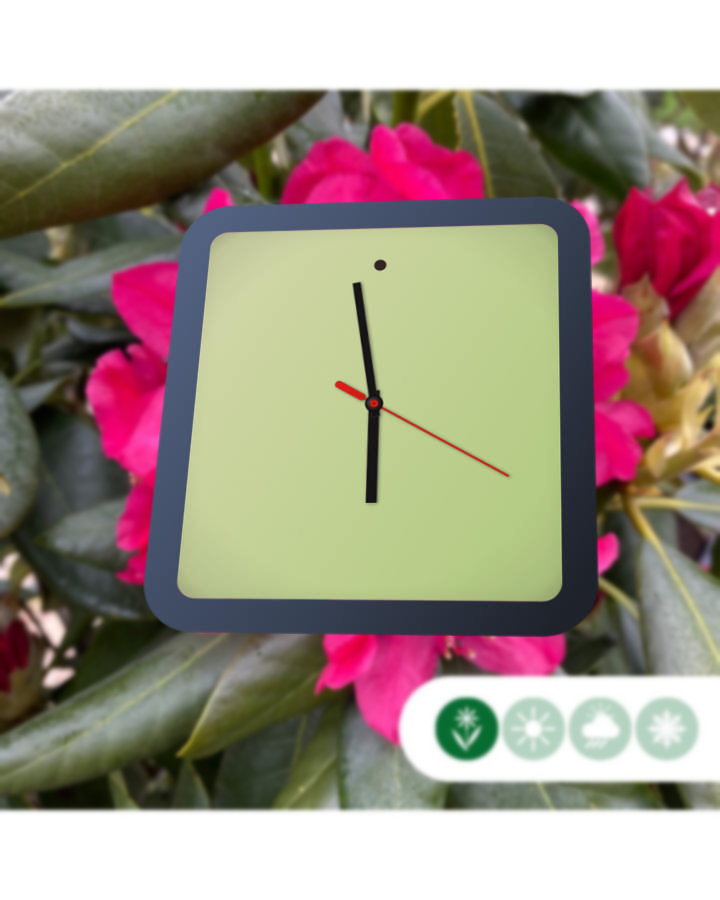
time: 5:58:20
